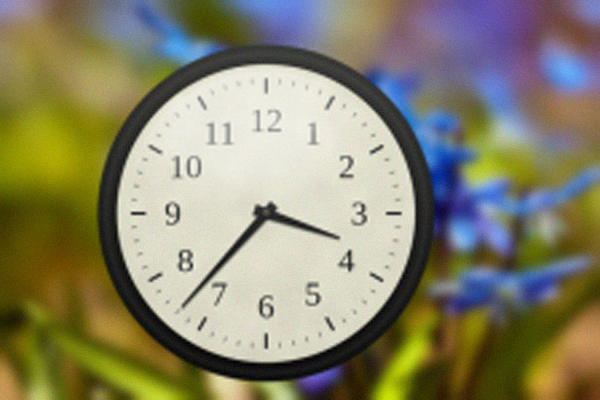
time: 3:37
